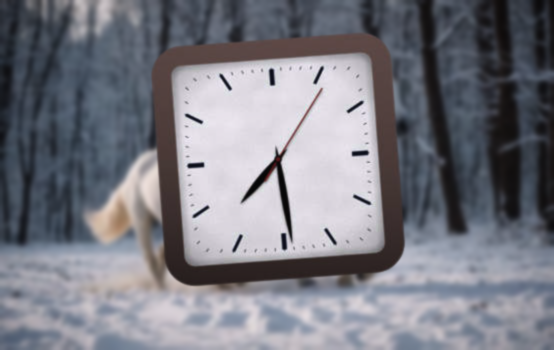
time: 7:29:06
